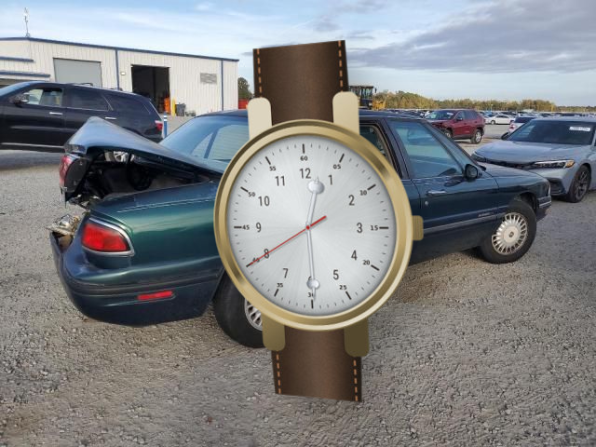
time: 12:29:40
